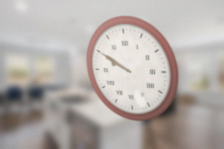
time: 9:50
